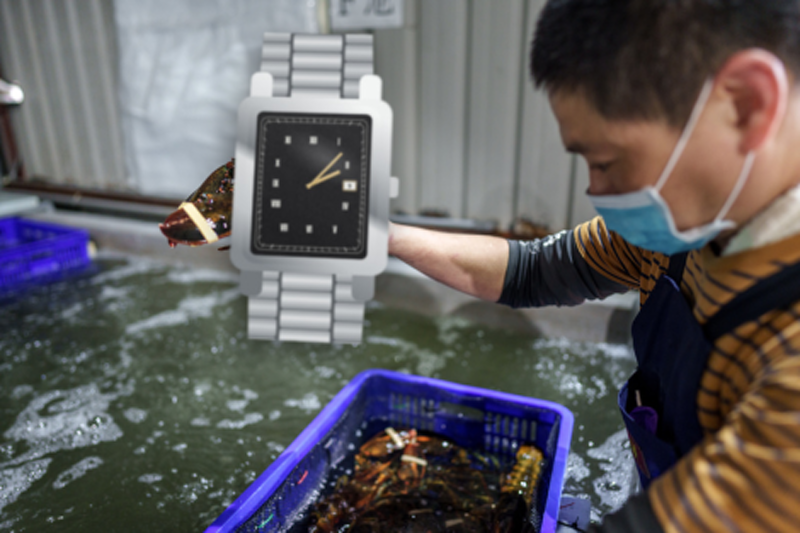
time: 2:07
